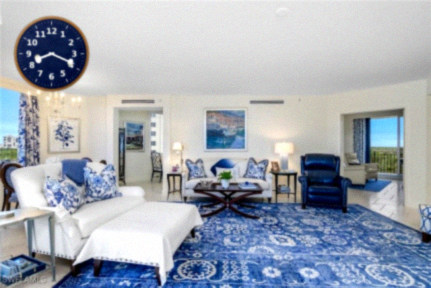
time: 8:19
